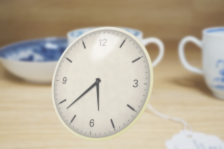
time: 5:38
